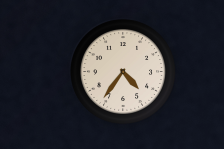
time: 4:36
